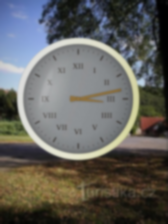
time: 3:13
